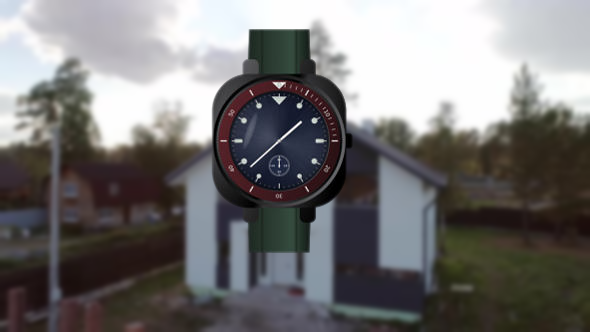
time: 1:38
